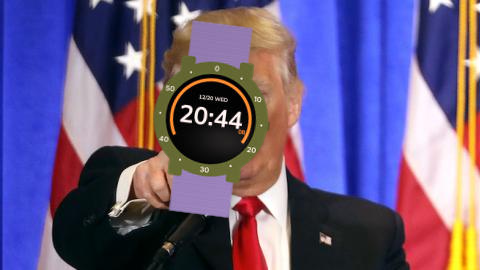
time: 20:44
